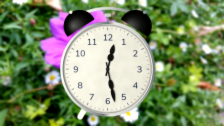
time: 12:28
